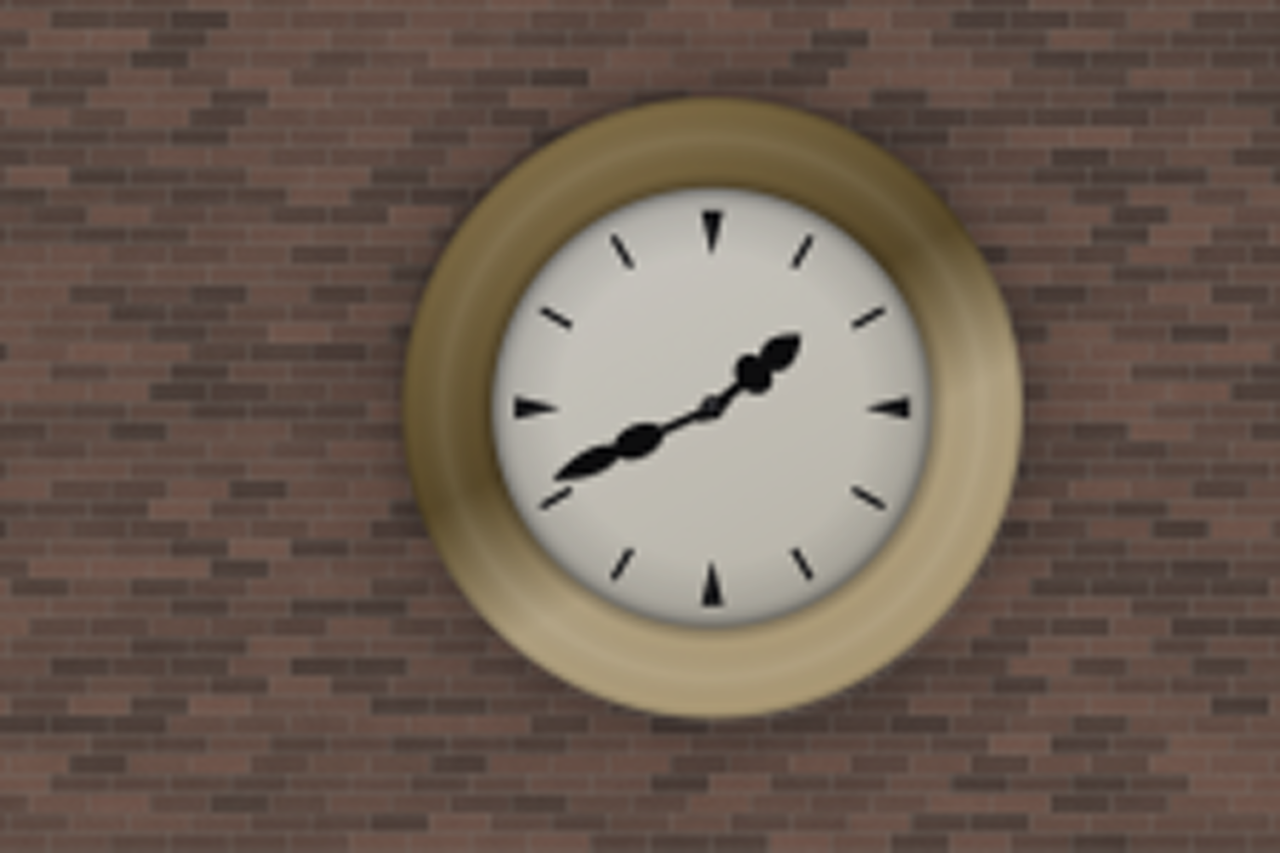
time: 1:41
